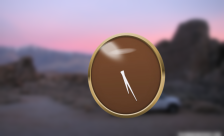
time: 5:25
